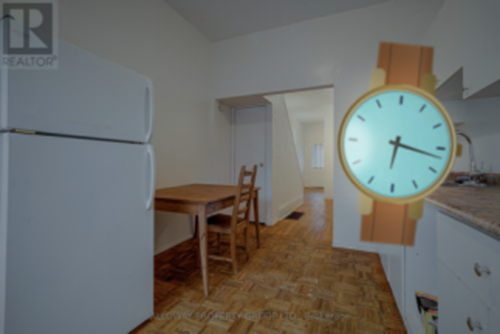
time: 6:17
